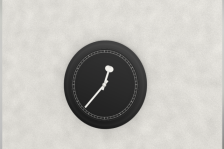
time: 12:37
